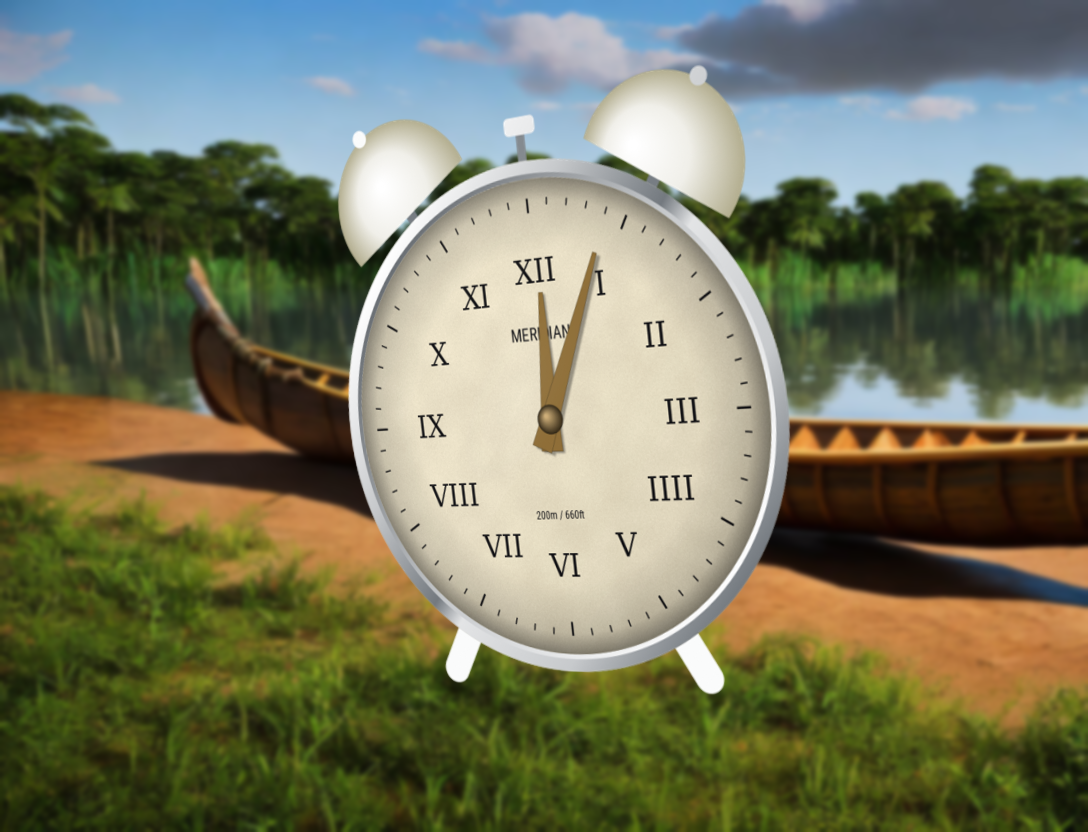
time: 12:04
